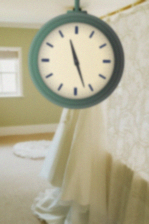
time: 11:27
